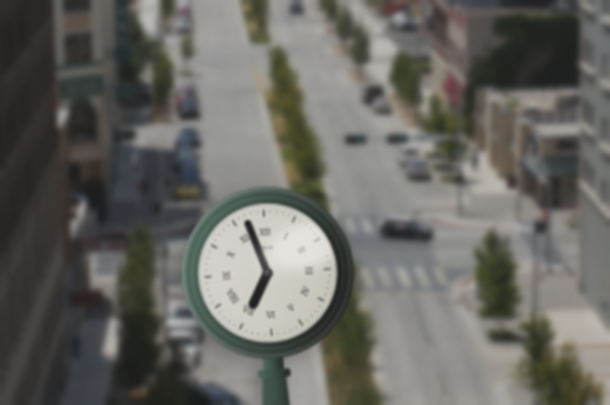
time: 6:57
